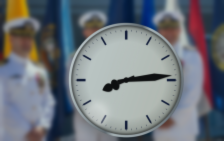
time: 8:14
